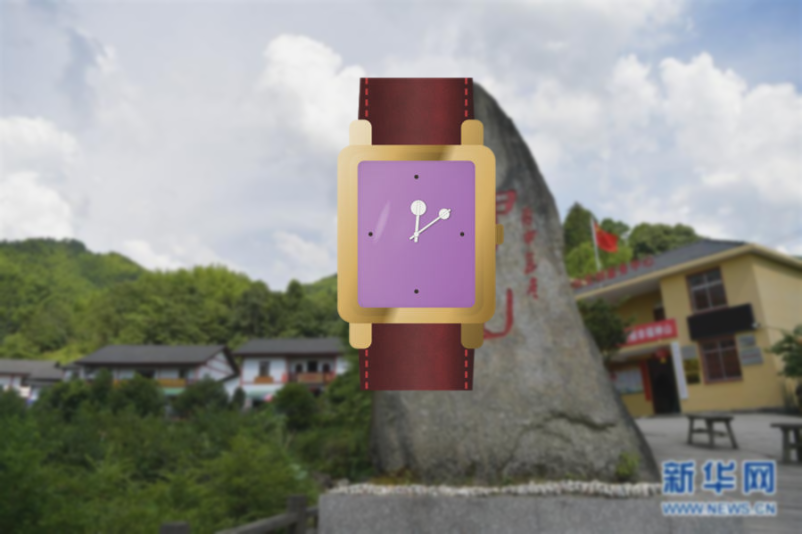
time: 12:09
